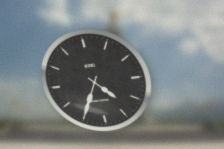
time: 4:35
